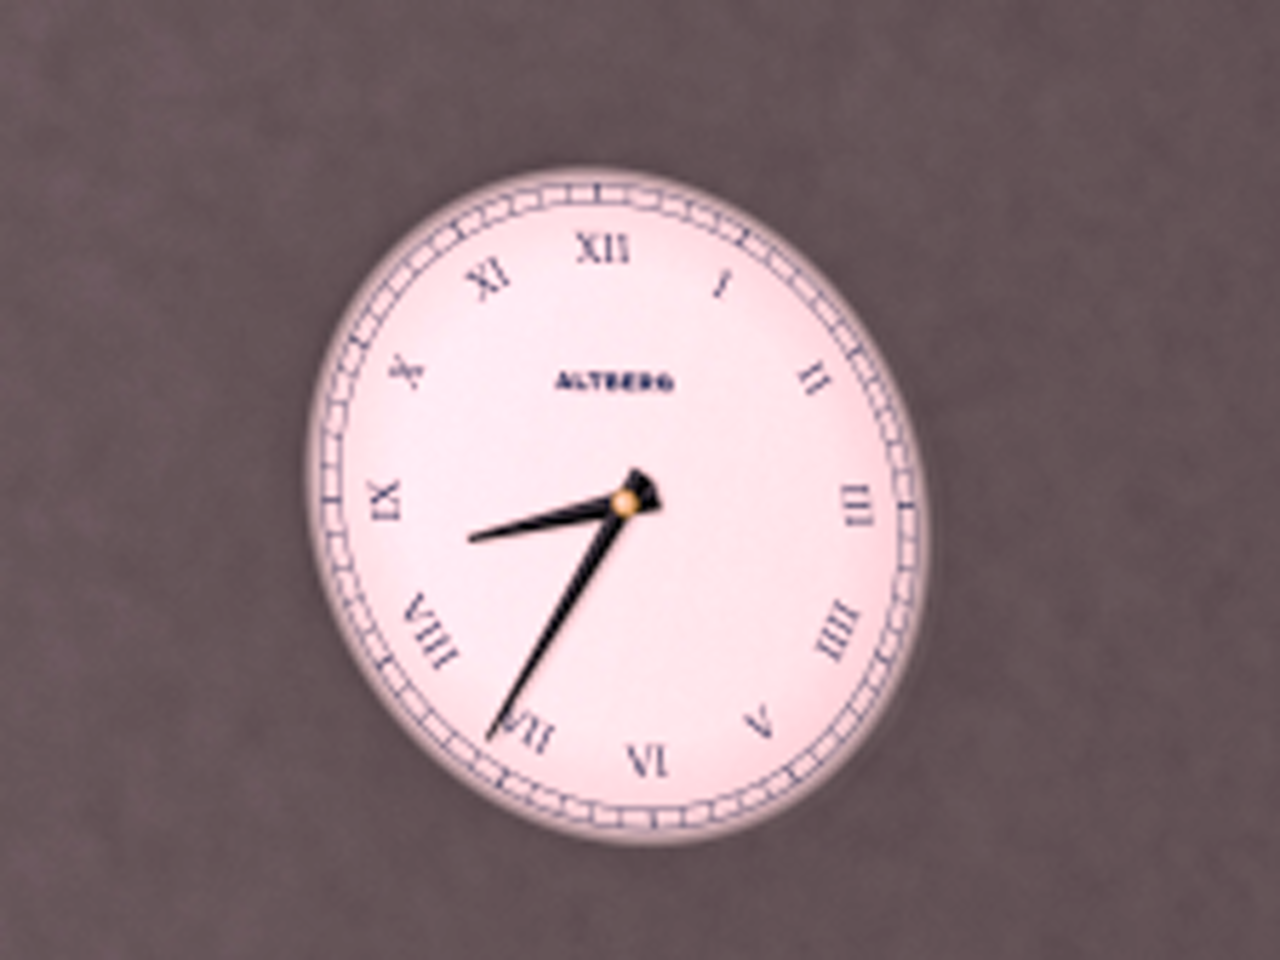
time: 8:36
